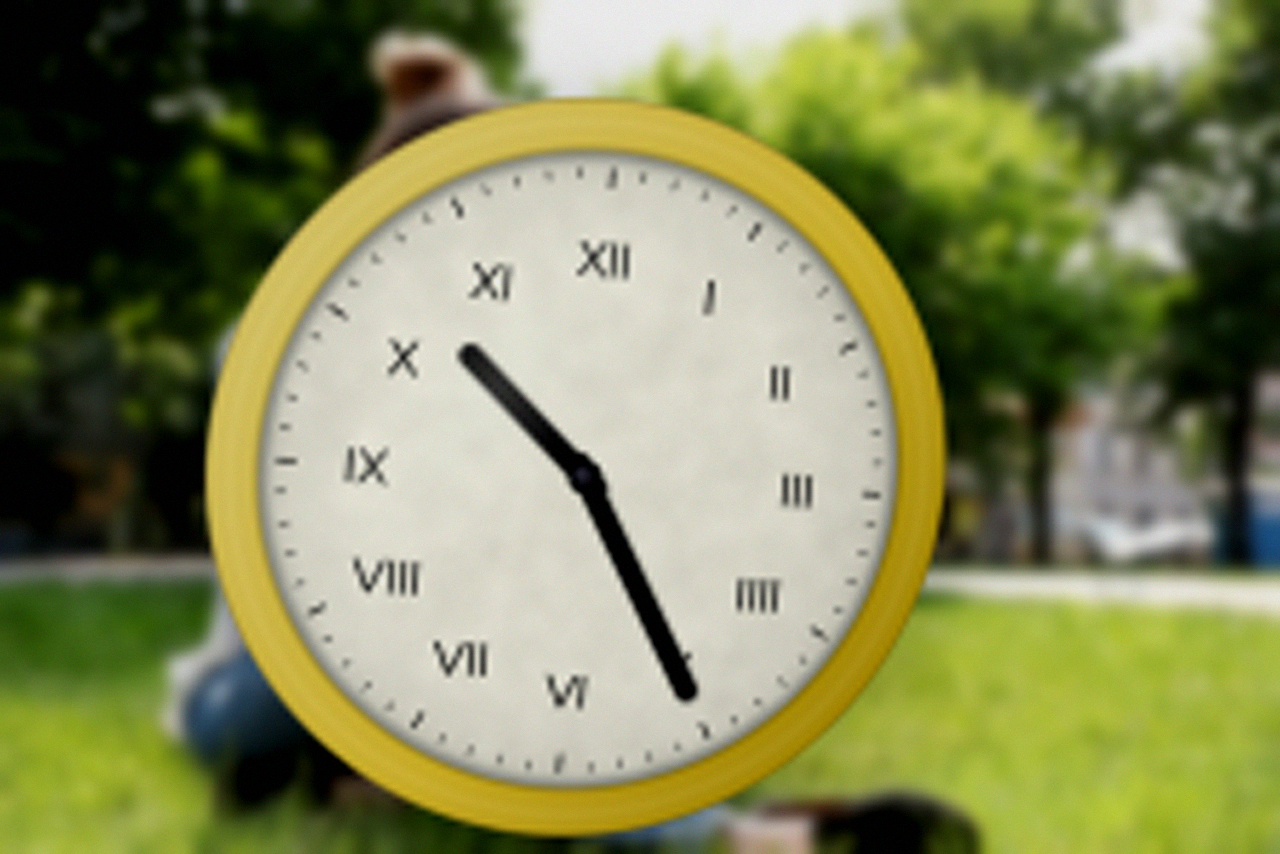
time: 10:25
